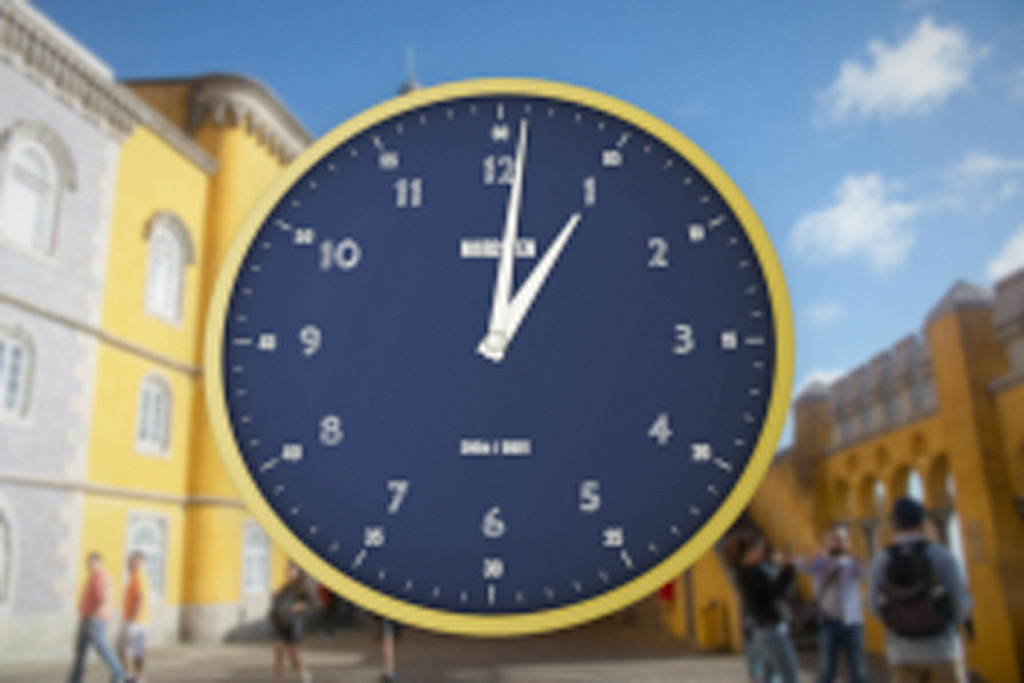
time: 1:01
